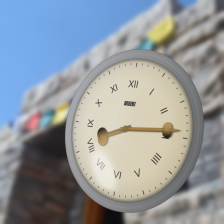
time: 8:14
